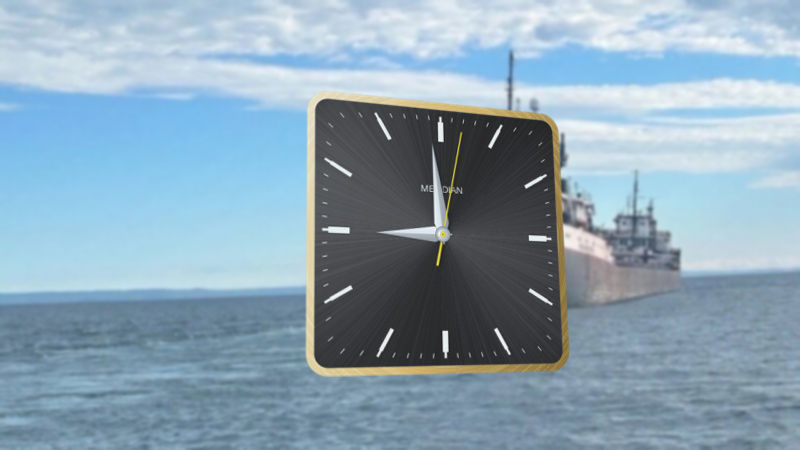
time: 8:59:02
